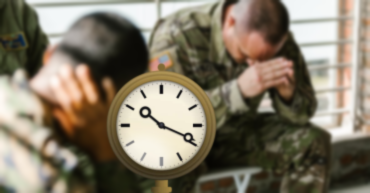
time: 10:19
